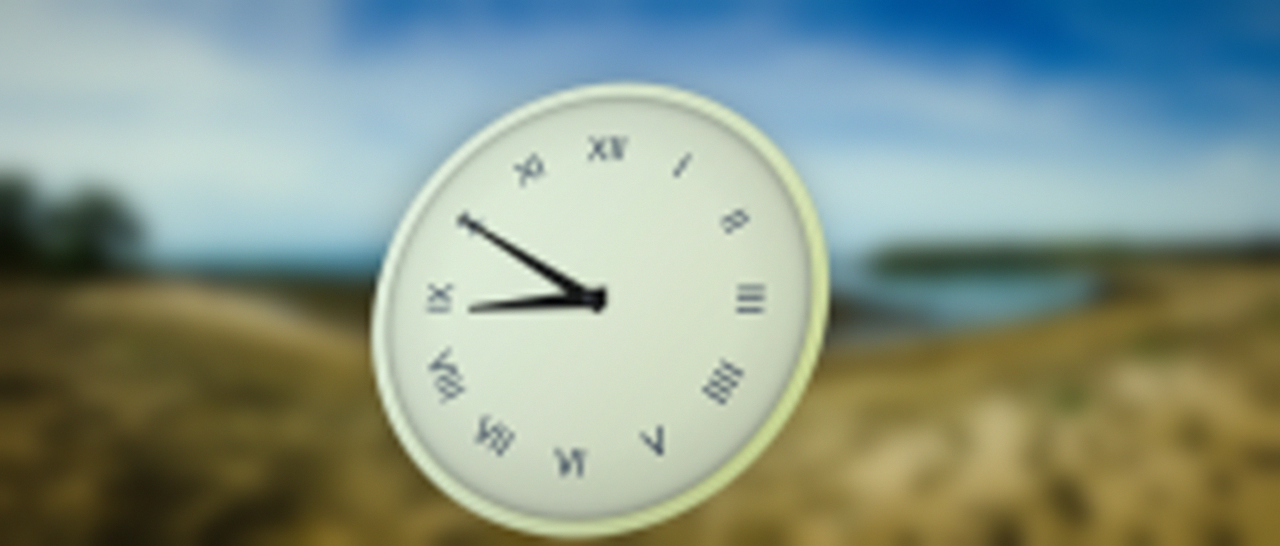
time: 8:50
